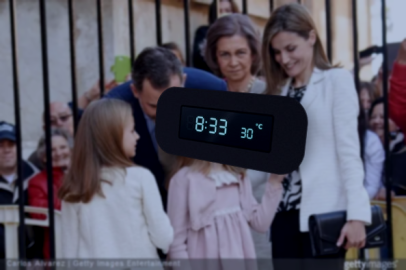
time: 8:33
